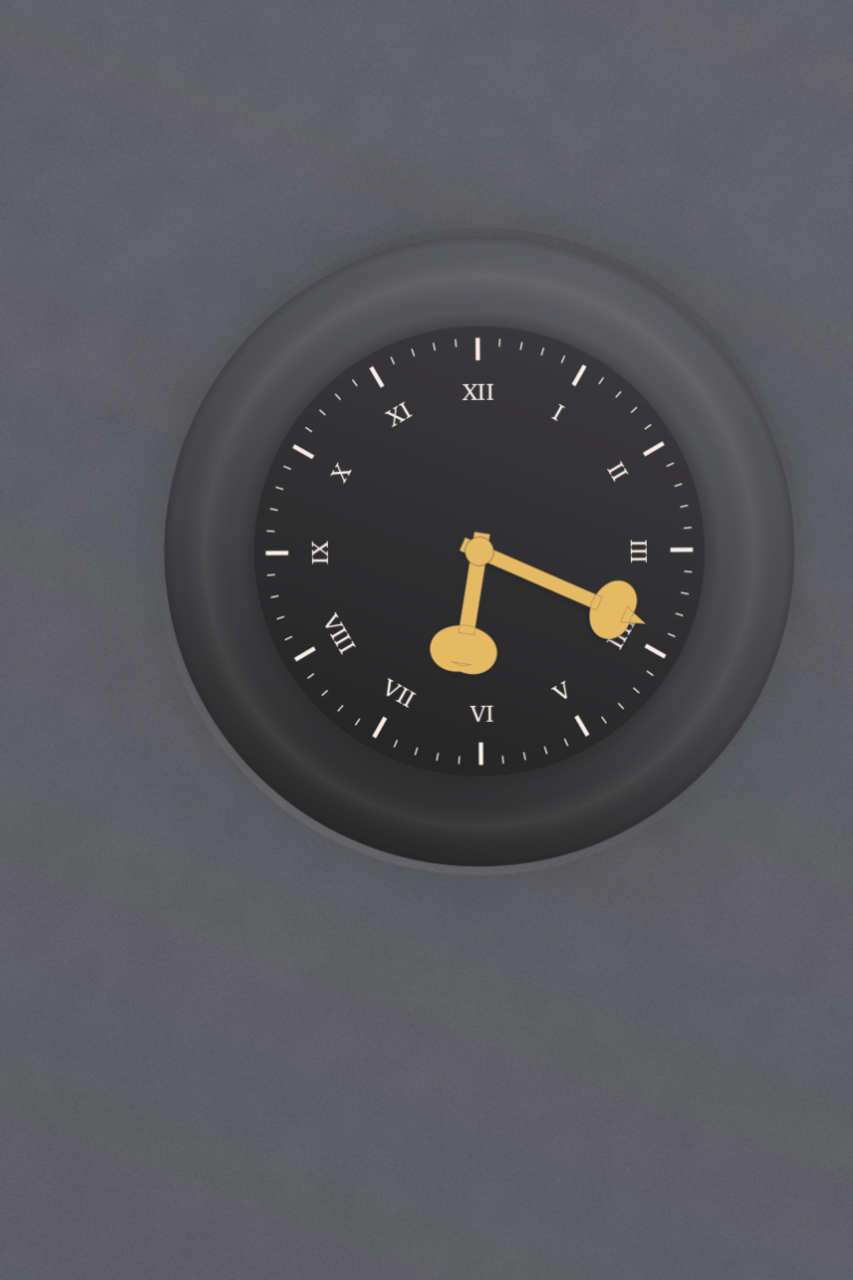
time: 6:19
